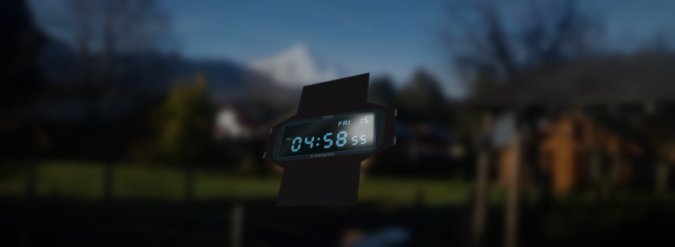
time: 4:58:55
